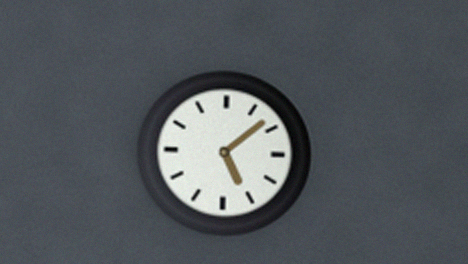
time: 5:08
